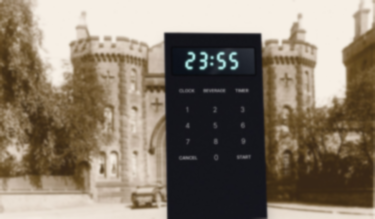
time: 23:55
